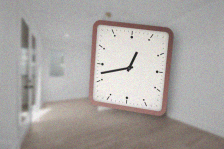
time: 12:42
